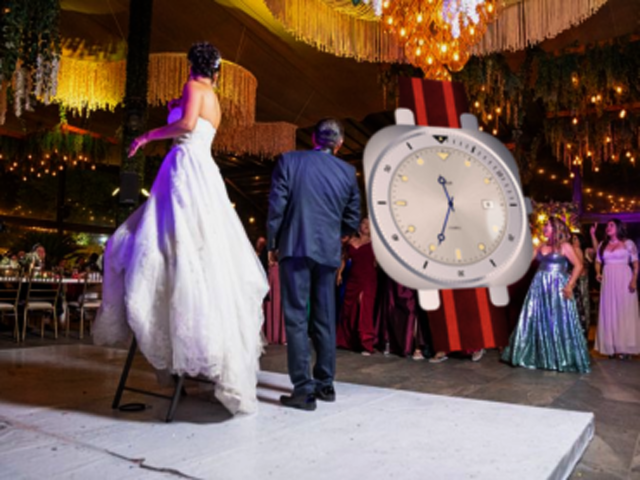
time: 11:34
